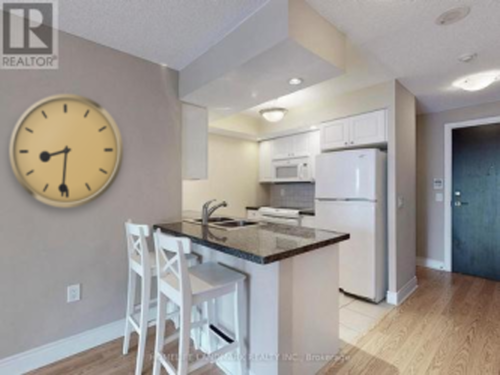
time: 8:31
